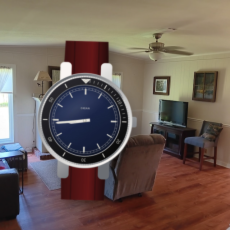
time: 8:44
